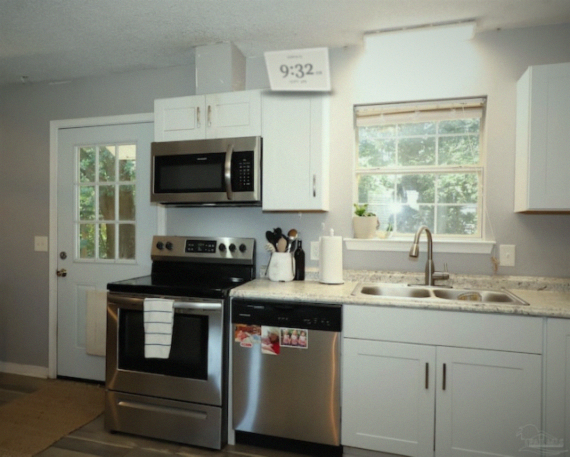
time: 9:32
